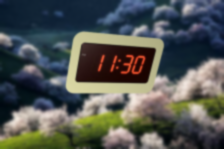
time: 11:30
